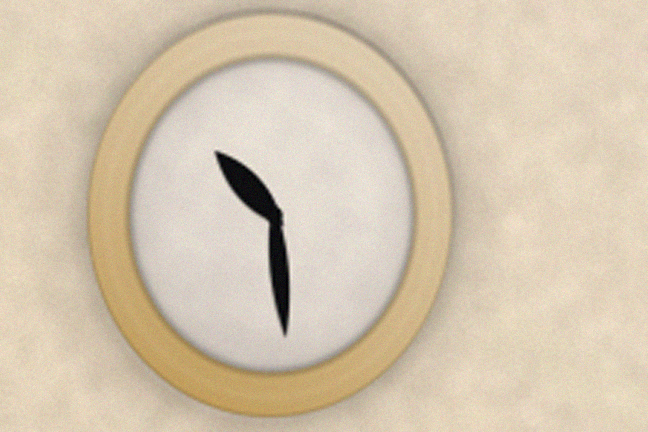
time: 10:29
